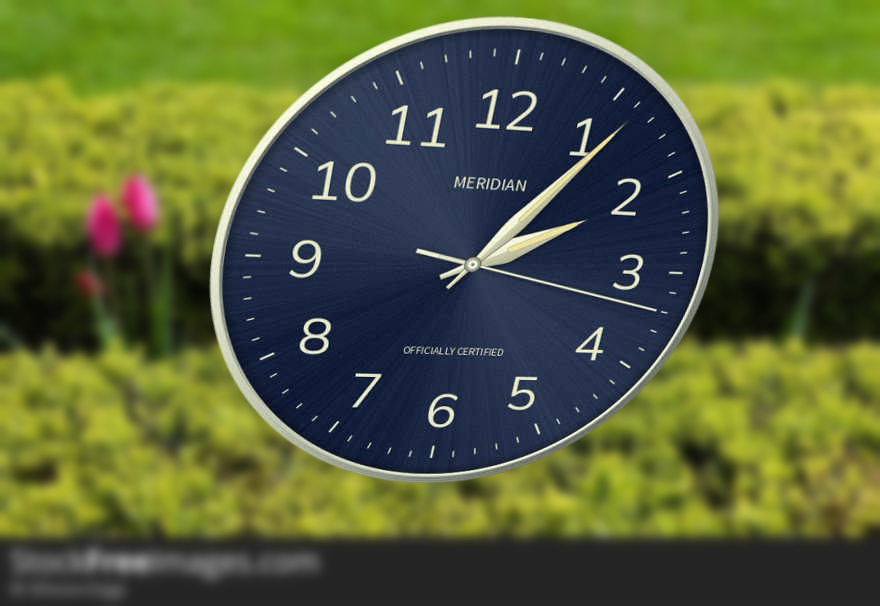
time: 2:06:17
